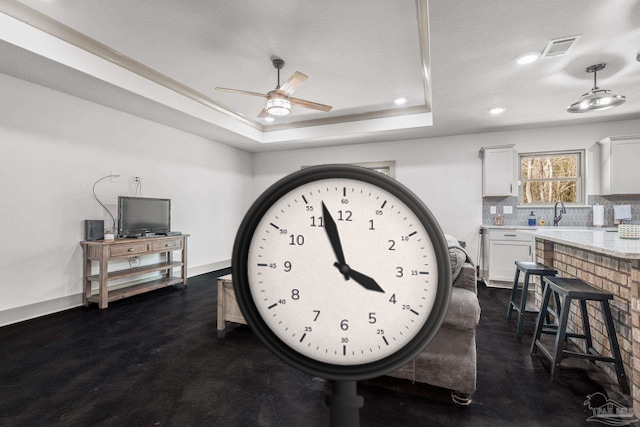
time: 3:57
